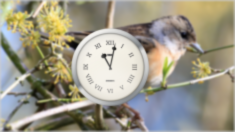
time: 11:02
